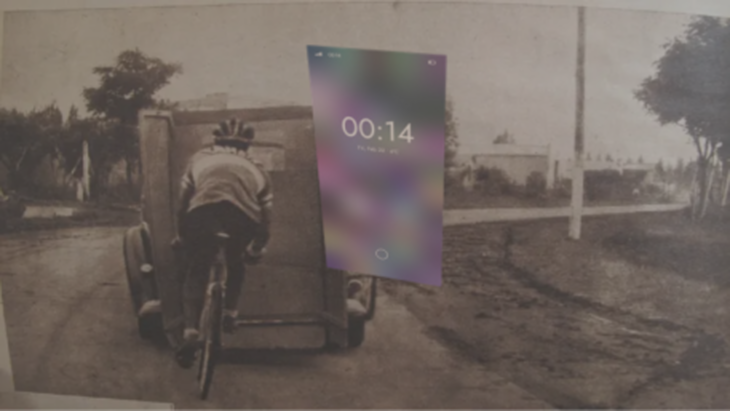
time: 0:14
